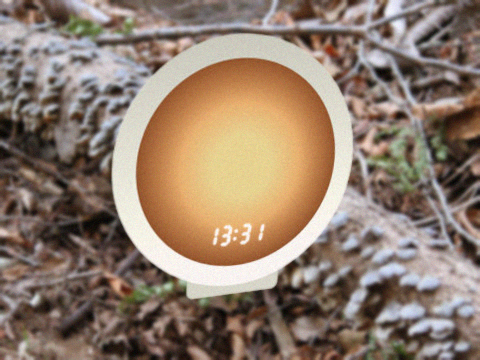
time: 13:31
